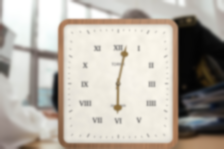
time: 6:02
